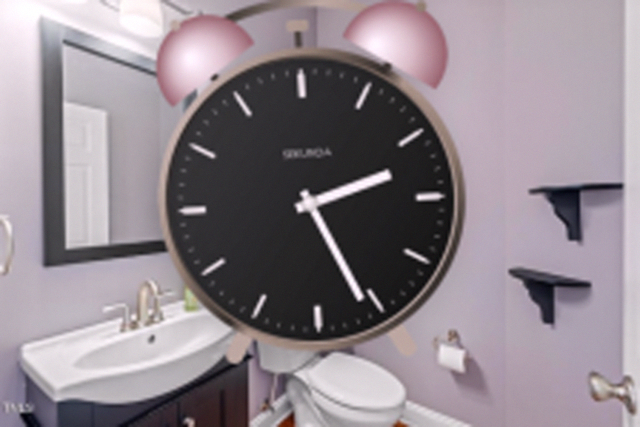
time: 2:26
